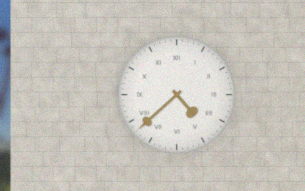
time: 4:38
